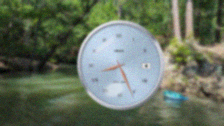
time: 8:26
